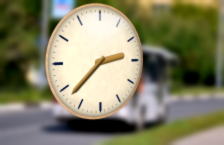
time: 2:38
